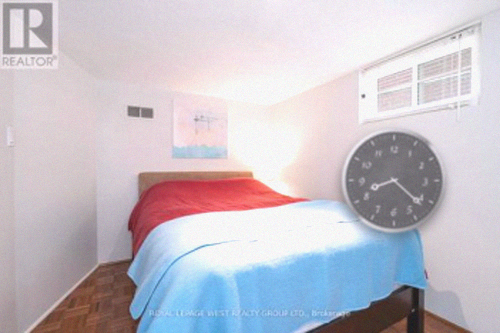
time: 8:22
